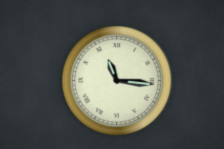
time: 11:16
